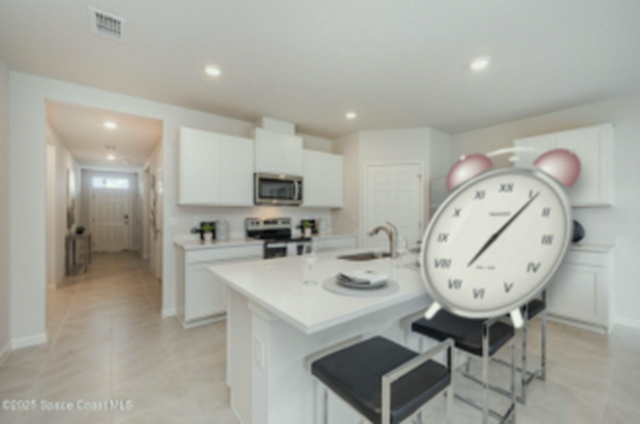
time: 7:06
